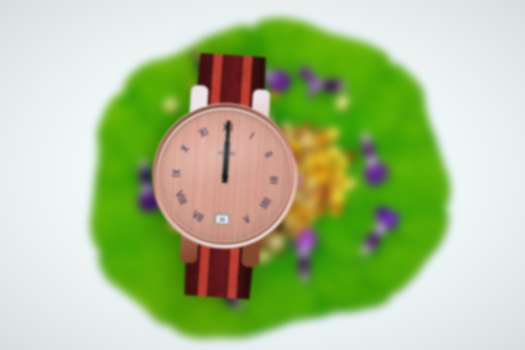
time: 12:00
